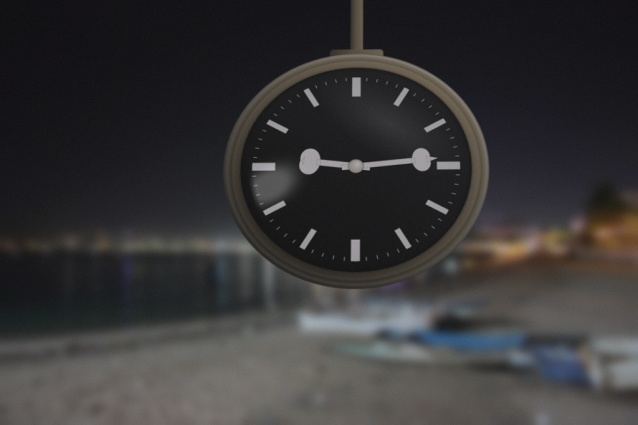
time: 9:14
